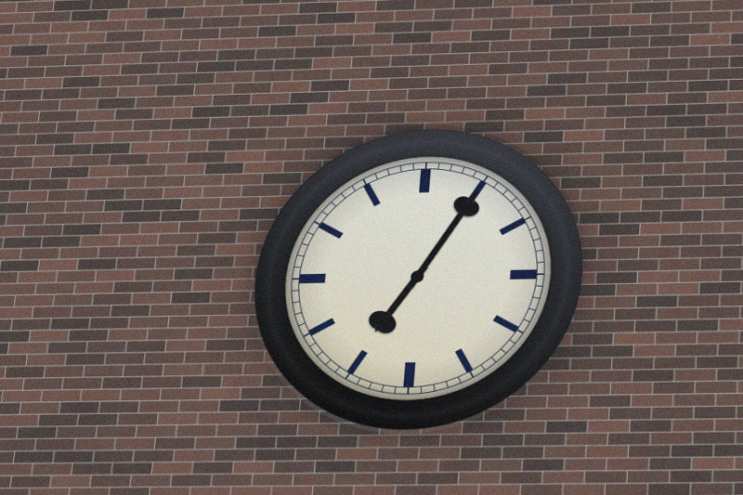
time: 7:05
